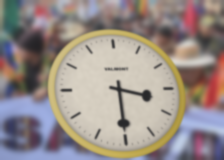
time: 3:30
